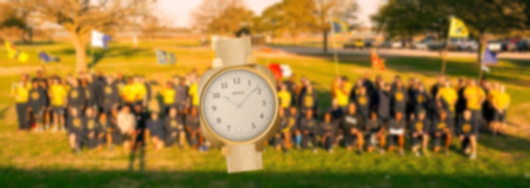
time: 10:08
